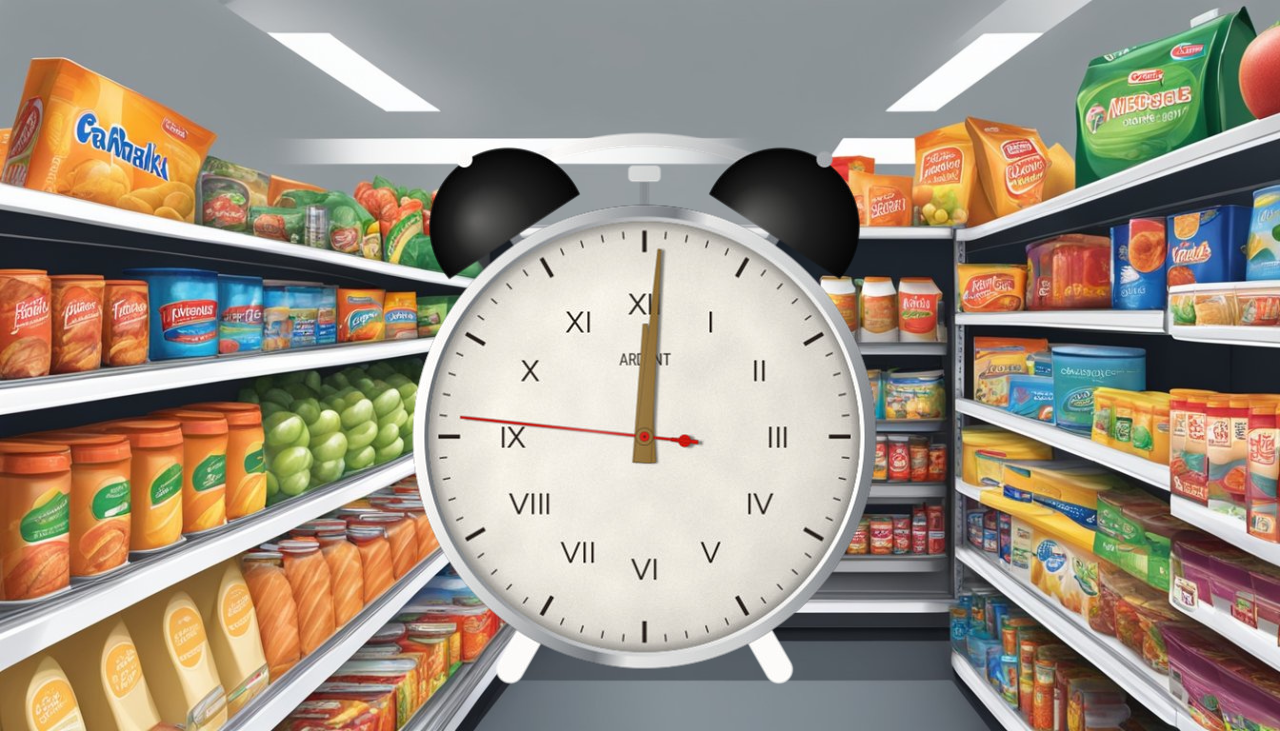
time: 12:00:46
